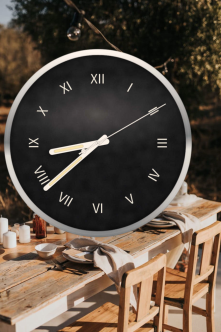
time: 8:38:10
